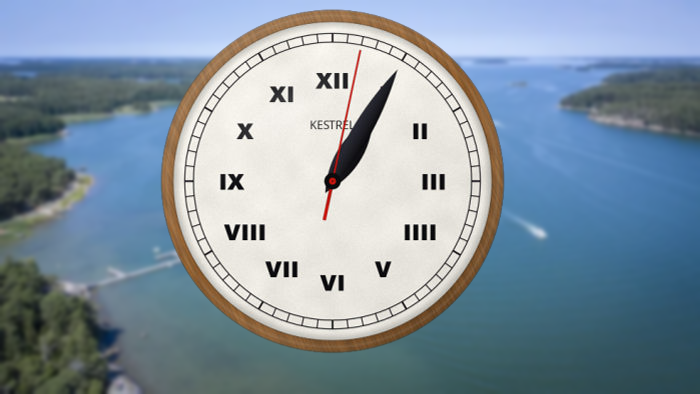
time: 1:05:02
